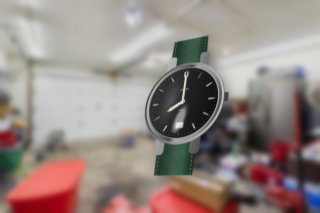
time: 8:00
